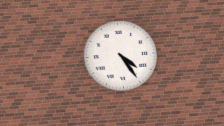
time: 4:25
